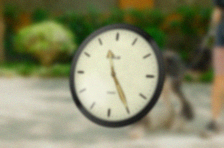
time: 11:25
